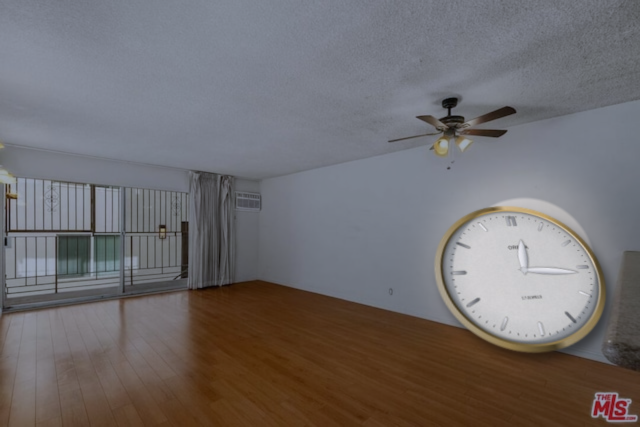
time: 12:16
